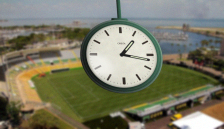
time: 1:17
